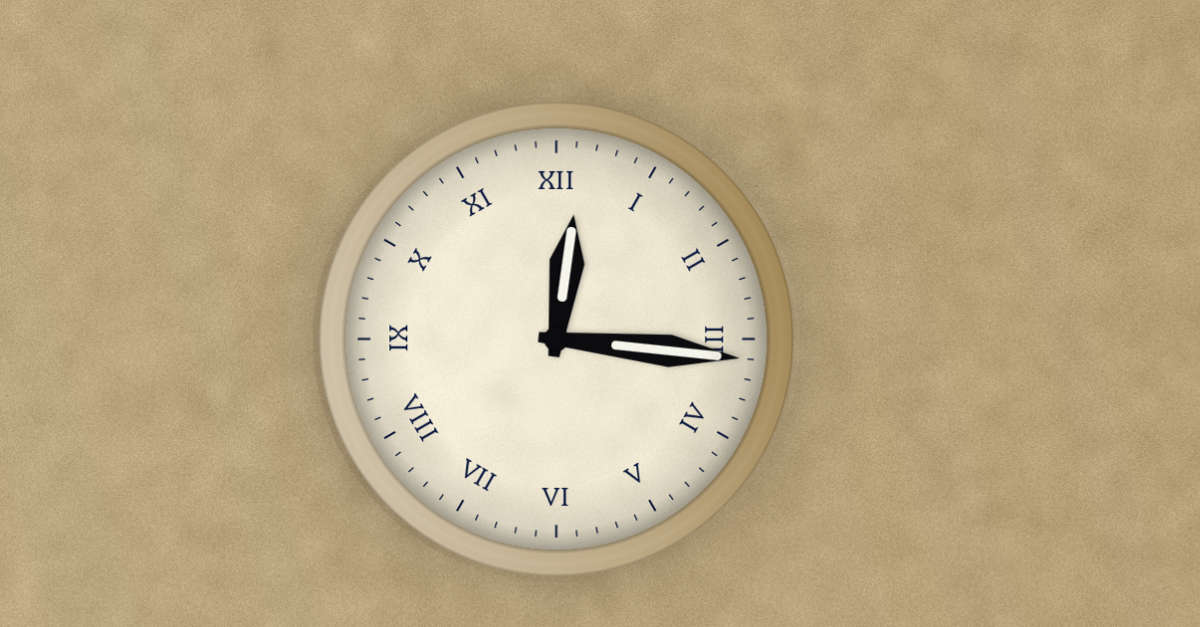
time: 12:16
